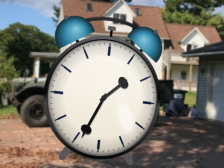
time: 1:34
